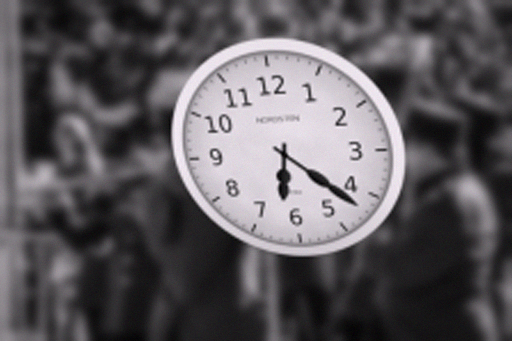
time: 6:22
